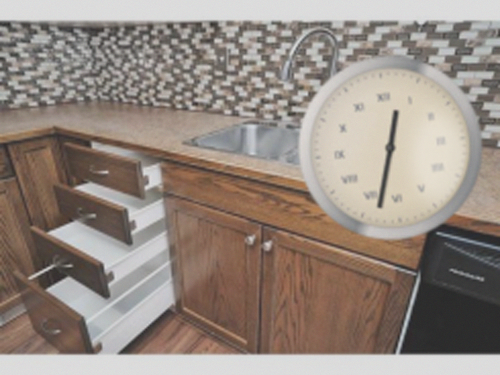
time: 12:33
